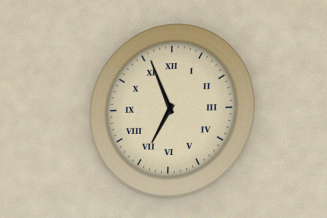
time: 6:56
